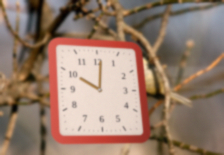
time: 10:01
